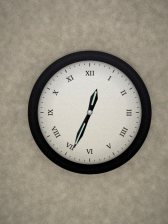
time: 12:34
